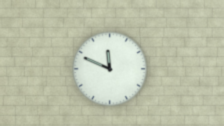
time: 11:49
